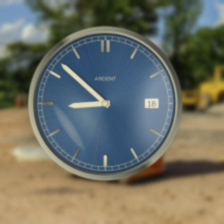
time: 8:52
